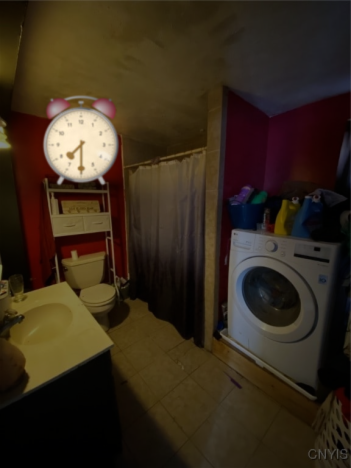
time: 7:30
